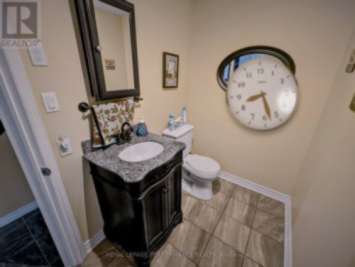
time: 8:28
